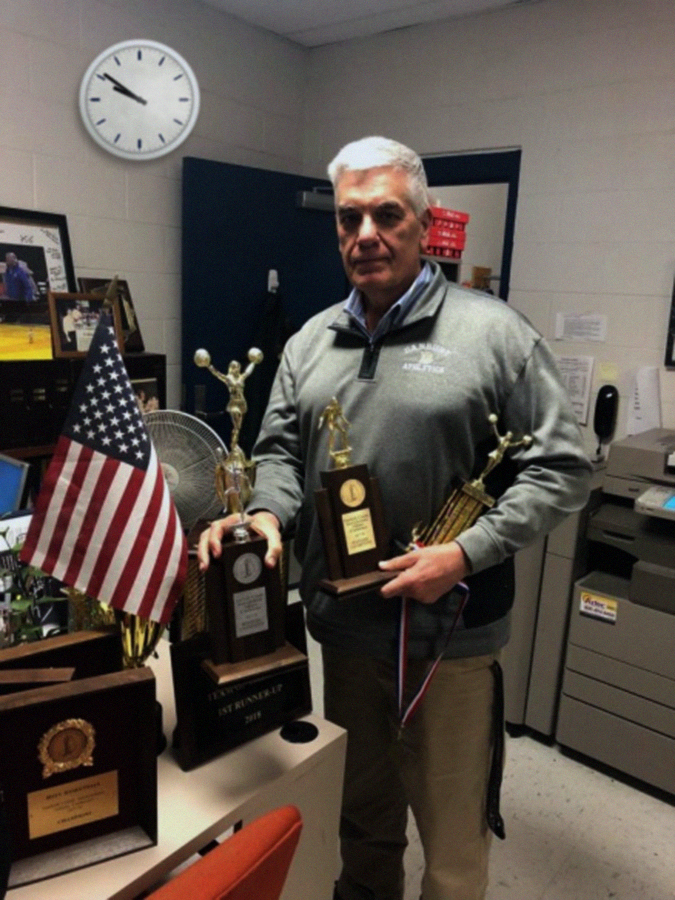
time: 9:51
